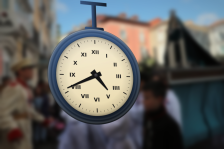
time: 4:41
